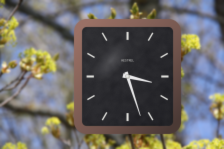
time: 3:27
